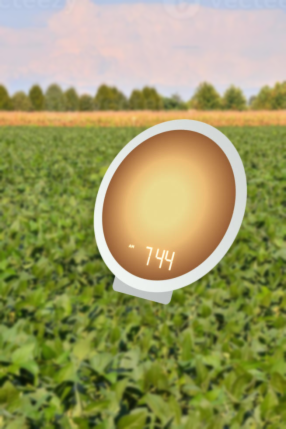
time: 7:44
